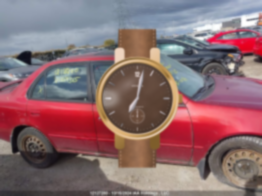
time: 7:02
